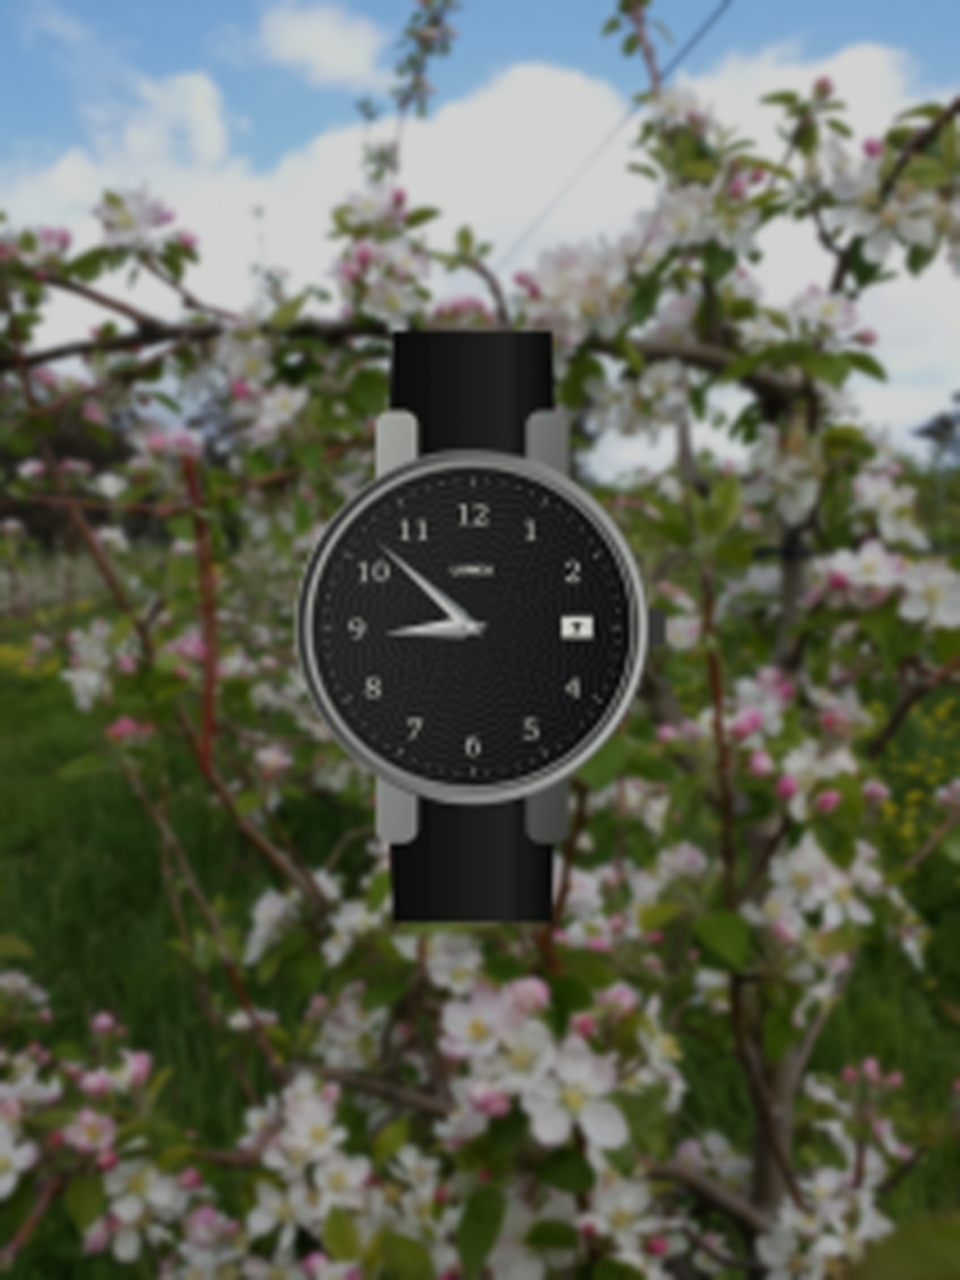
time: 8:52
